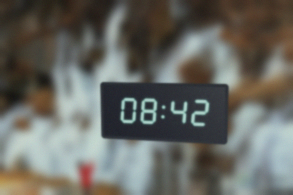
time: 8:42
